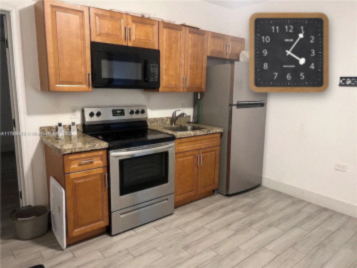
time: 4:06
